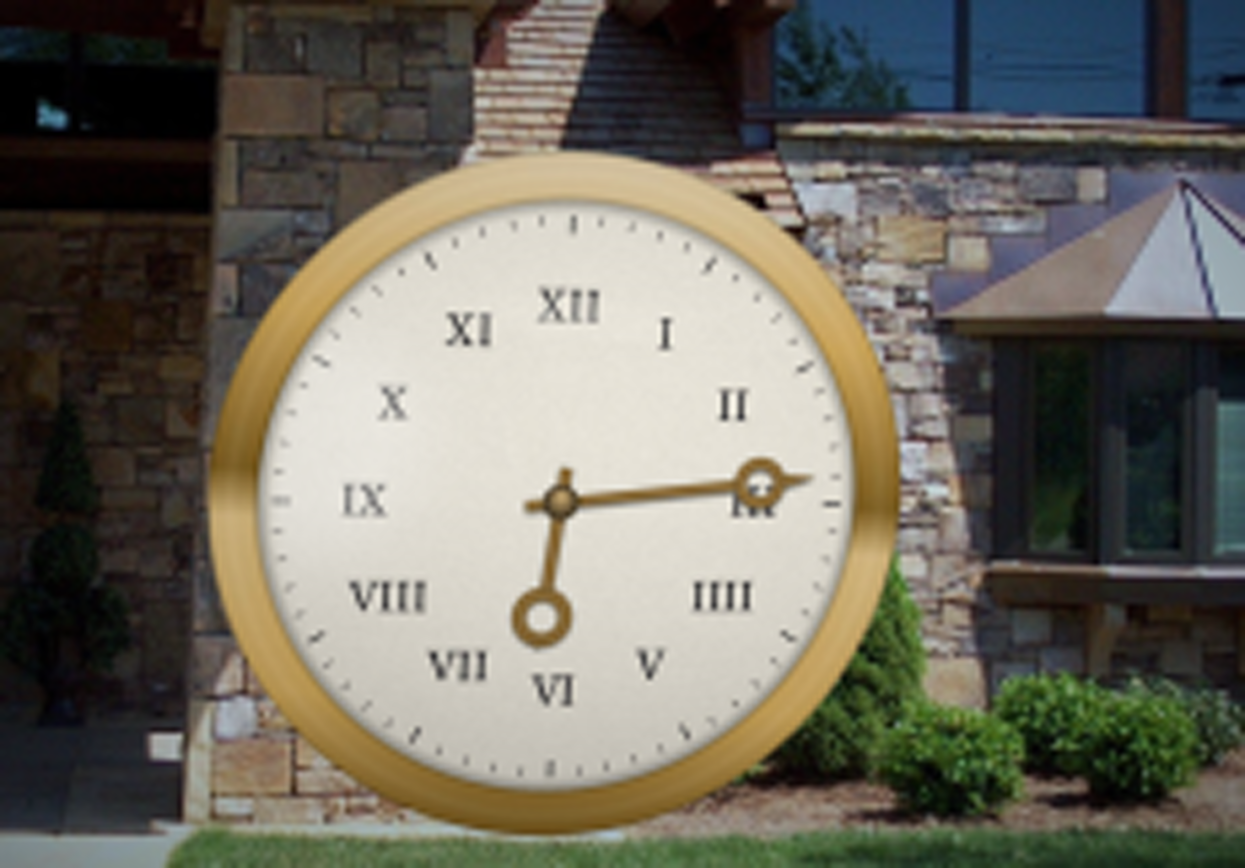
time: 6:14
